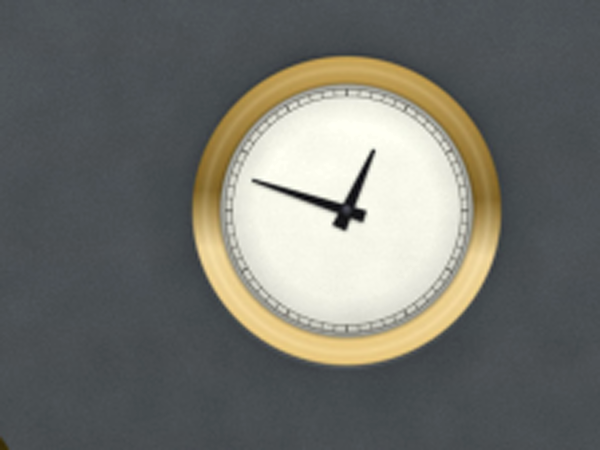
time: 12:48
